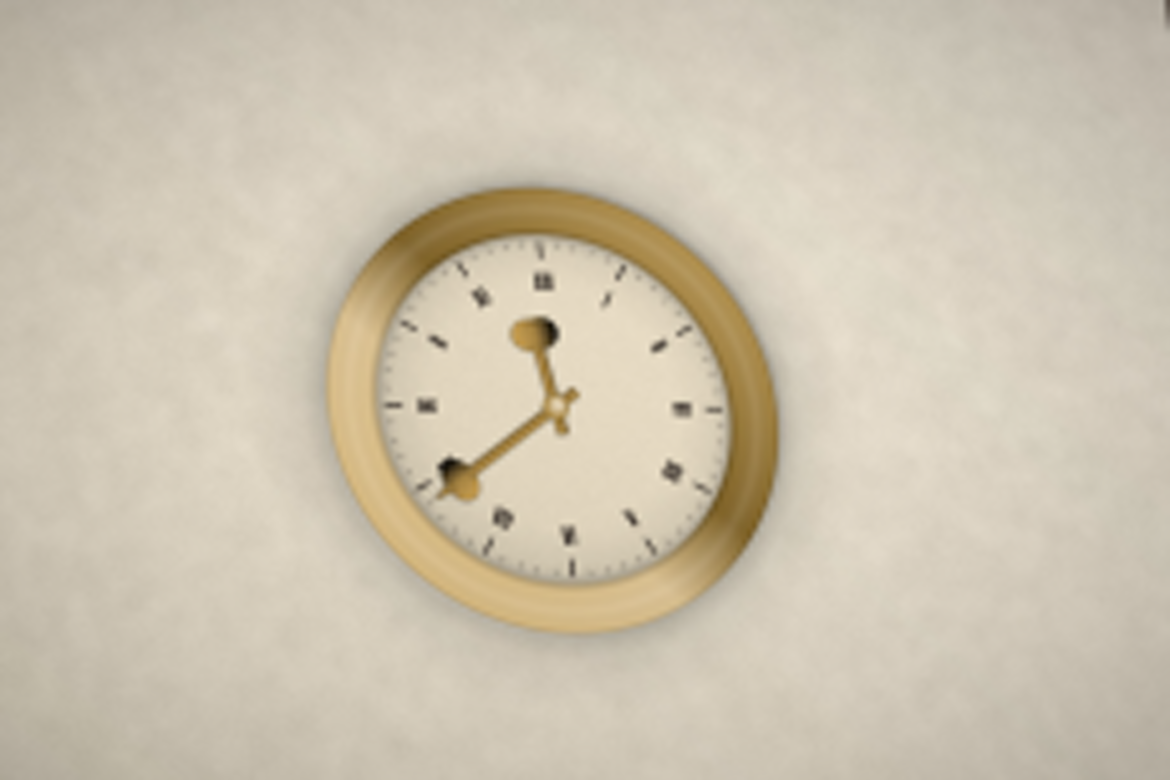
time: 11:39
